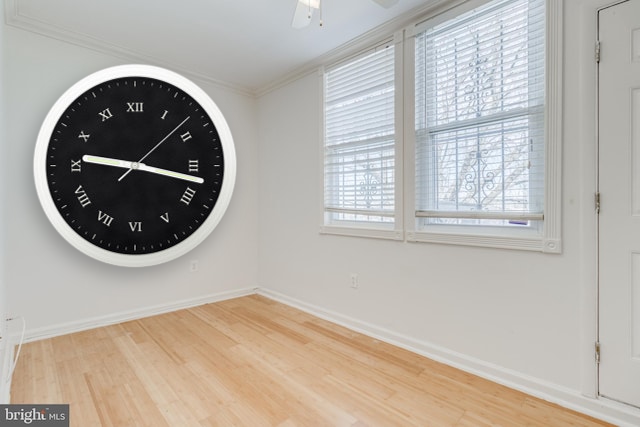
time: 9:17:08
